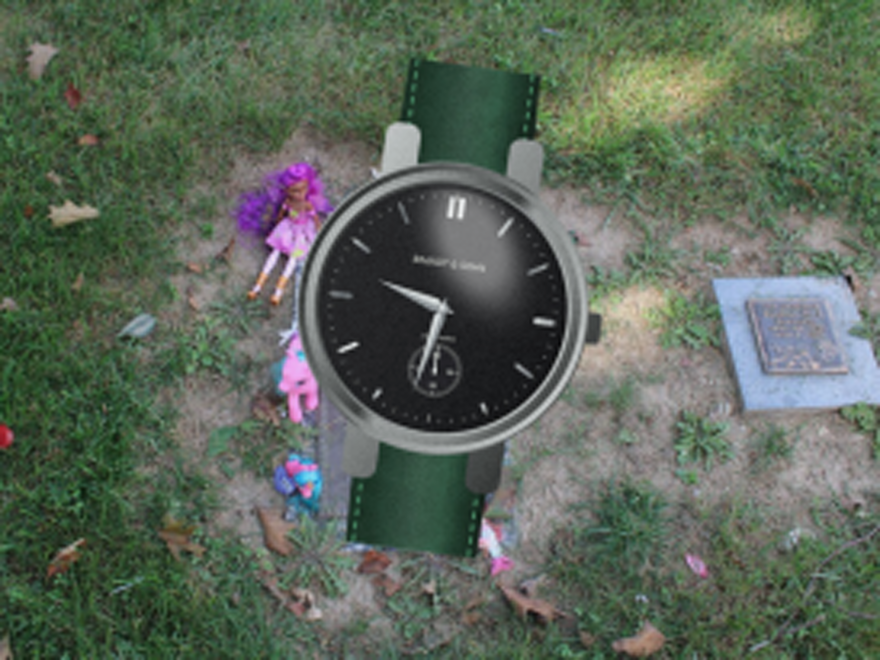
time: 9:32
